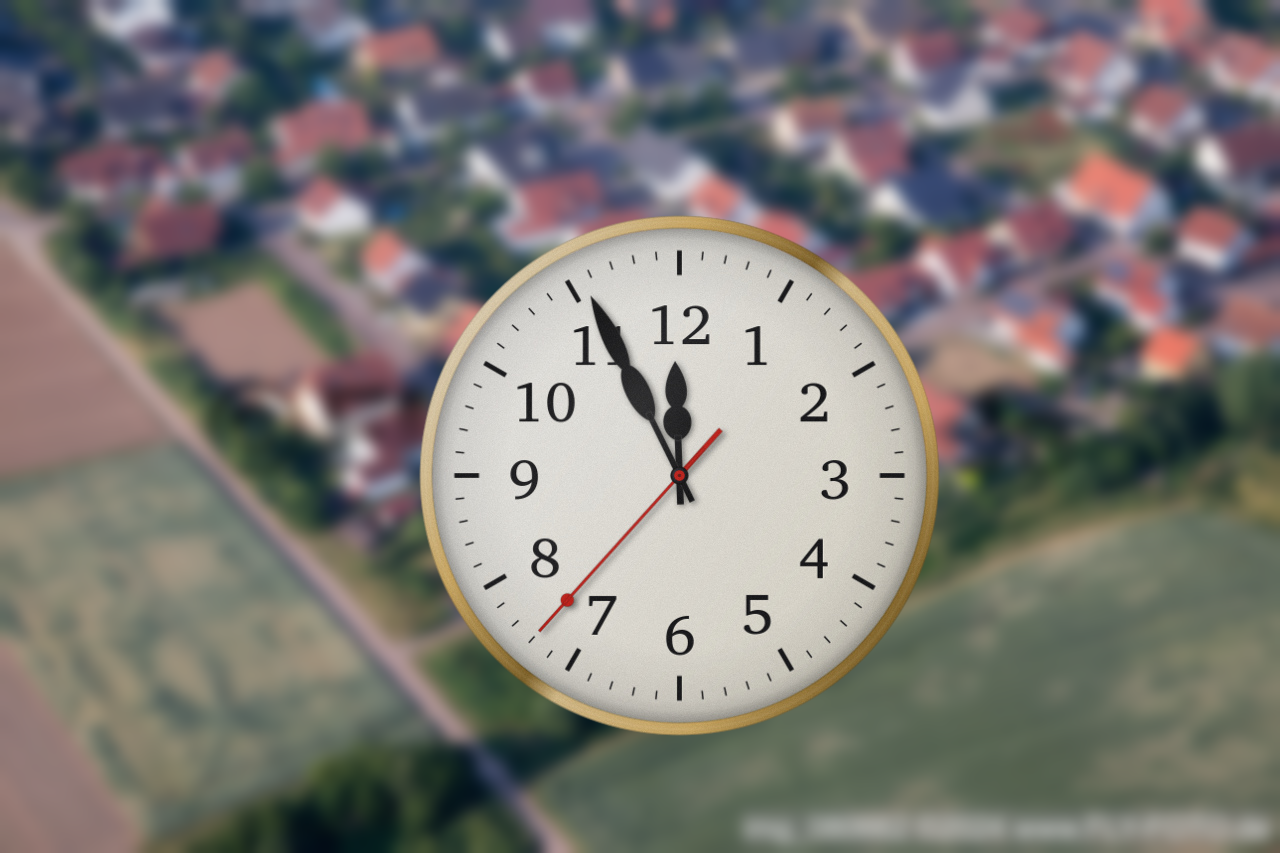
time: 11:55:37
